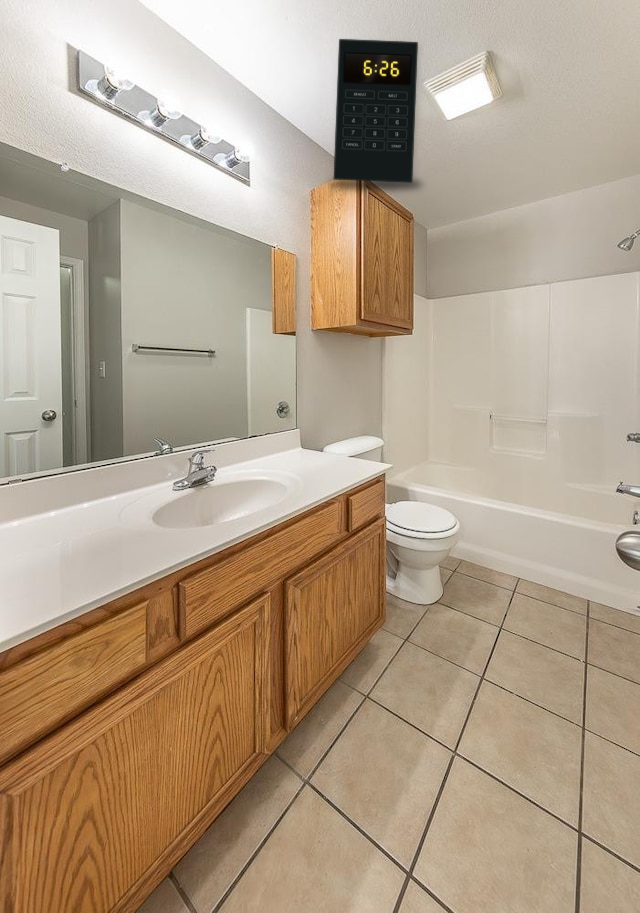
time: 6:26
